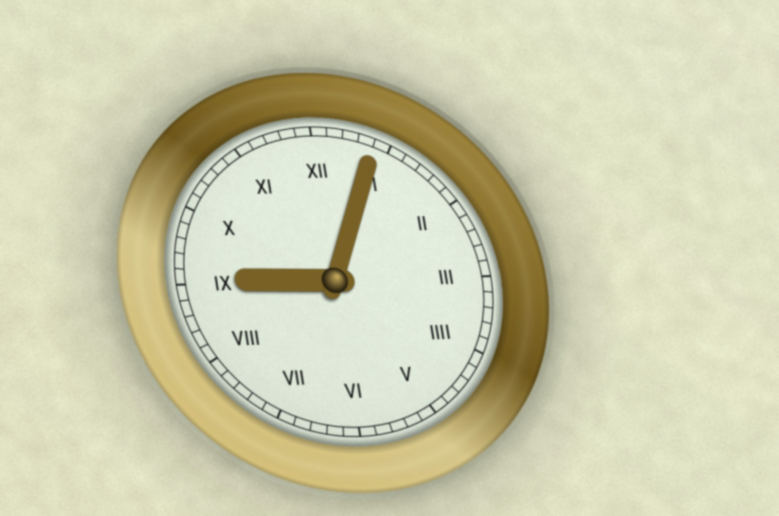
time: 9:04
